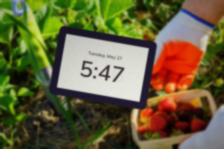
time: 5:47
